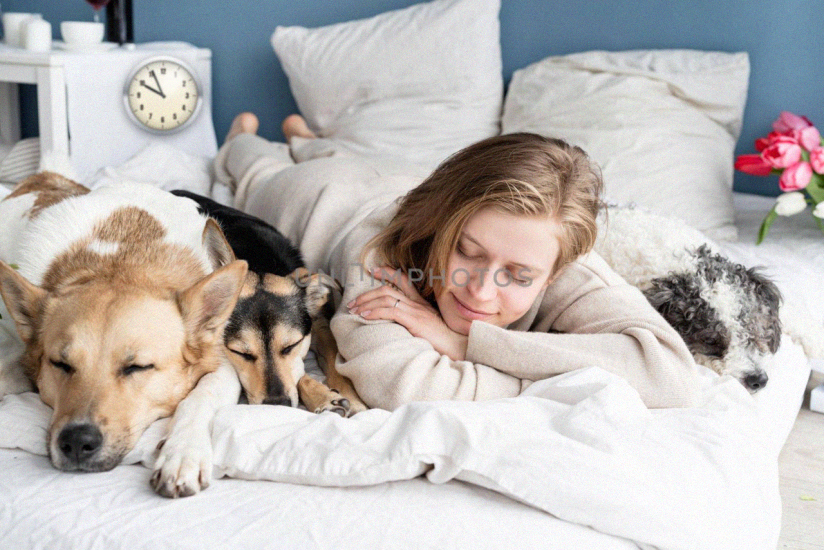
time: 9:56
